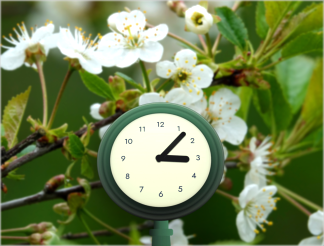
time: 3:07
